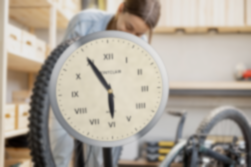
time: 5:55
